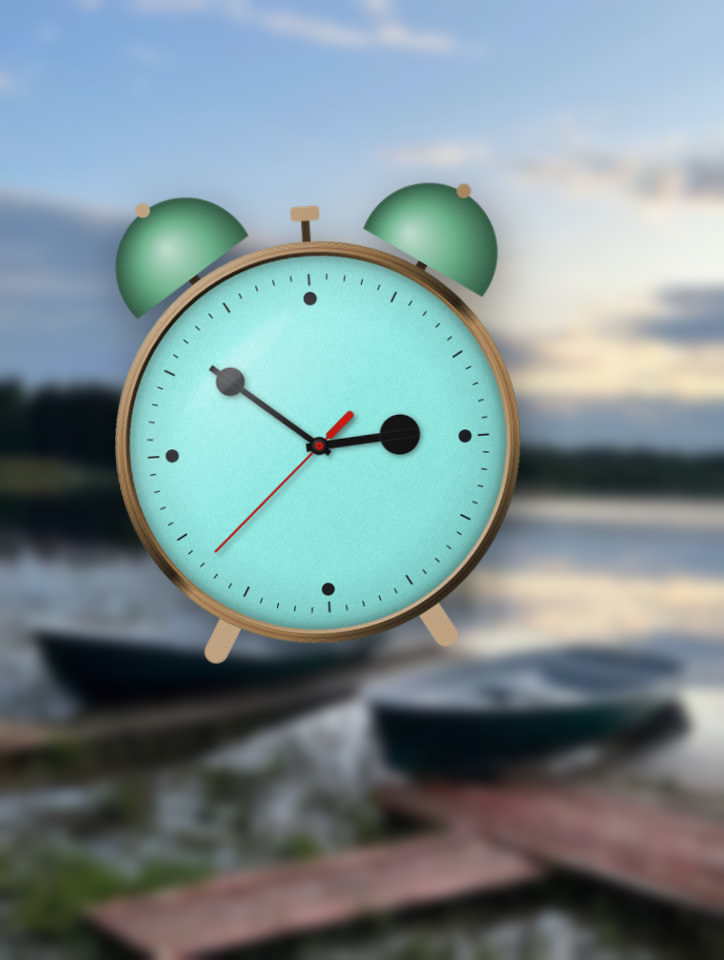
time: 2:51:38
